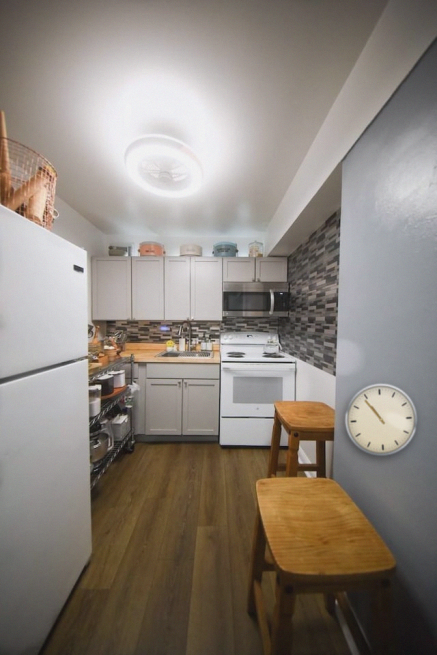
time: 10:54
